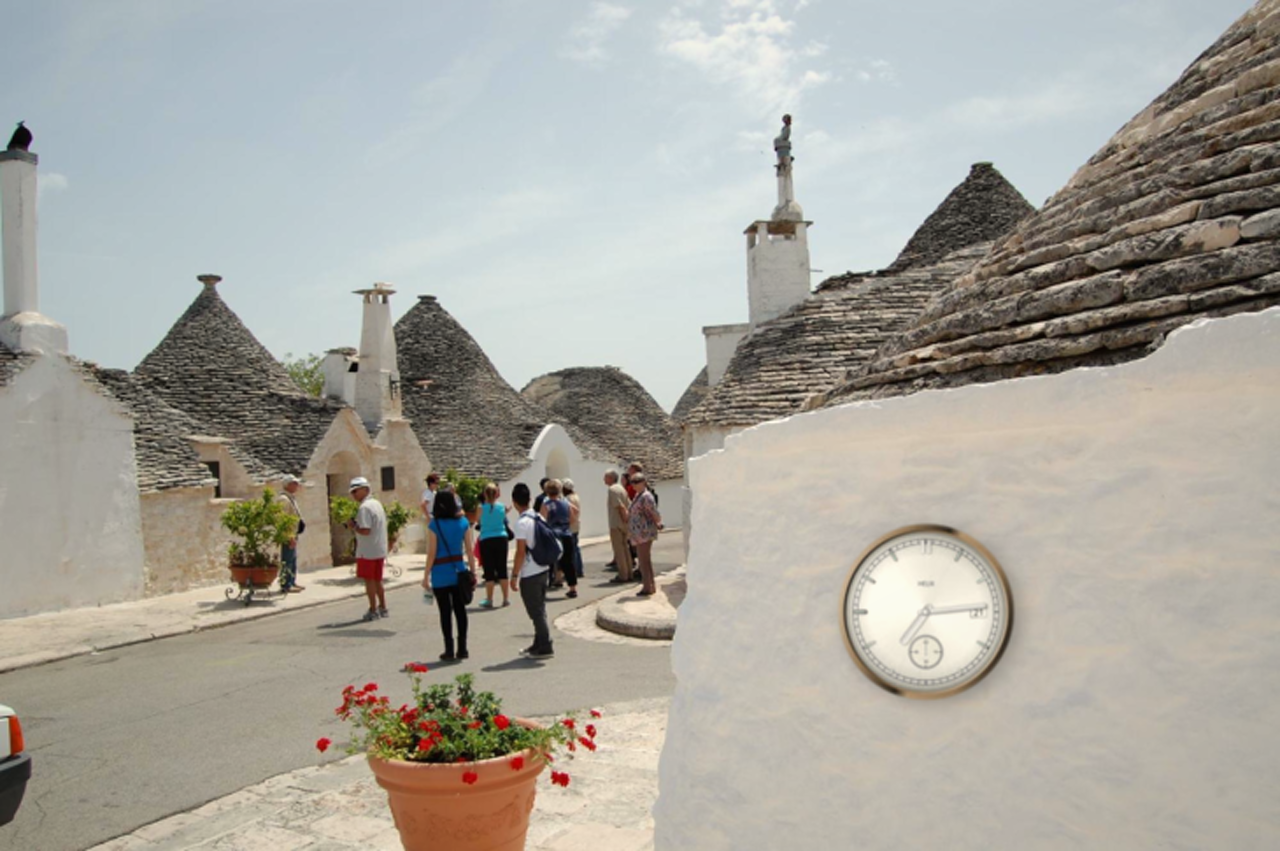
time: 7:14
